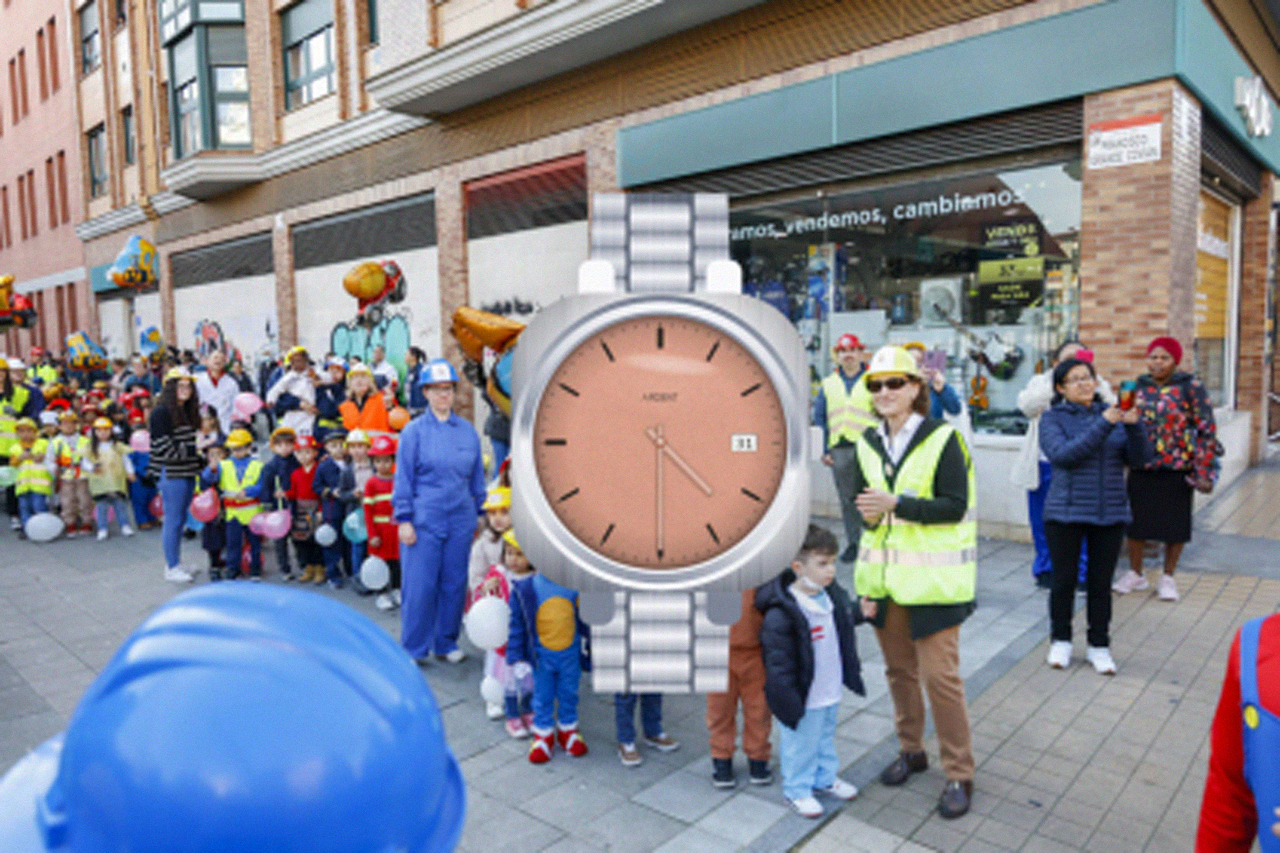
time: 4:30
